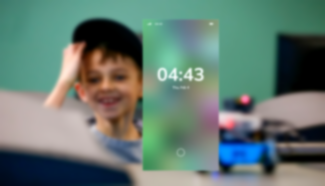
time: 4:43
